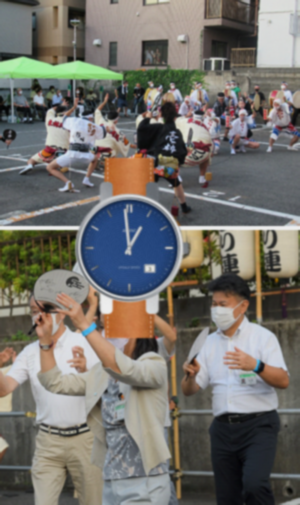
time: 12:59
